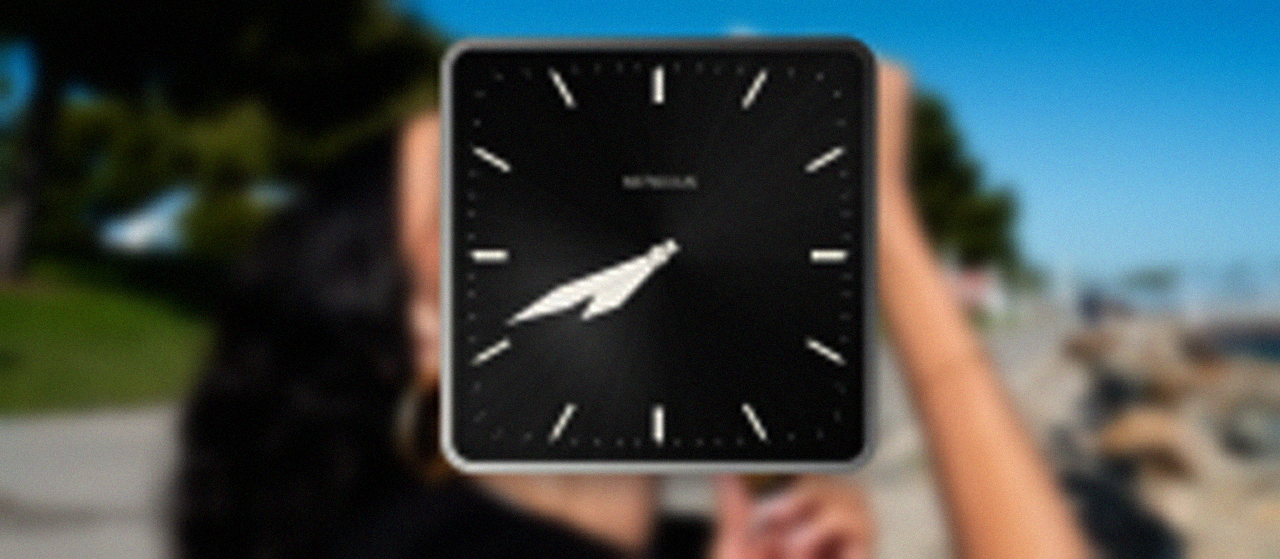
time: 7:41
